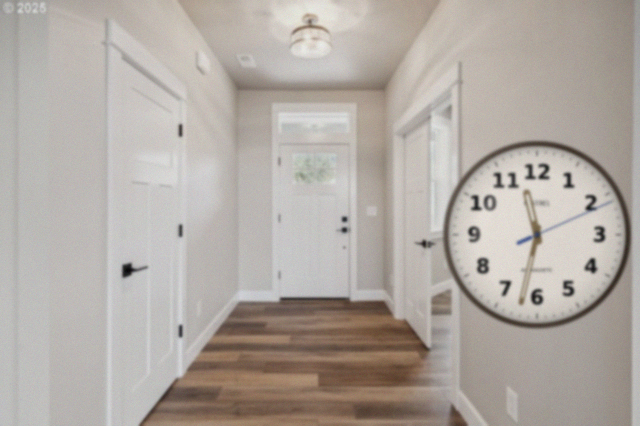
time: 11:32:11
